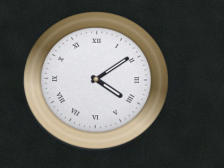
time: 4:09
